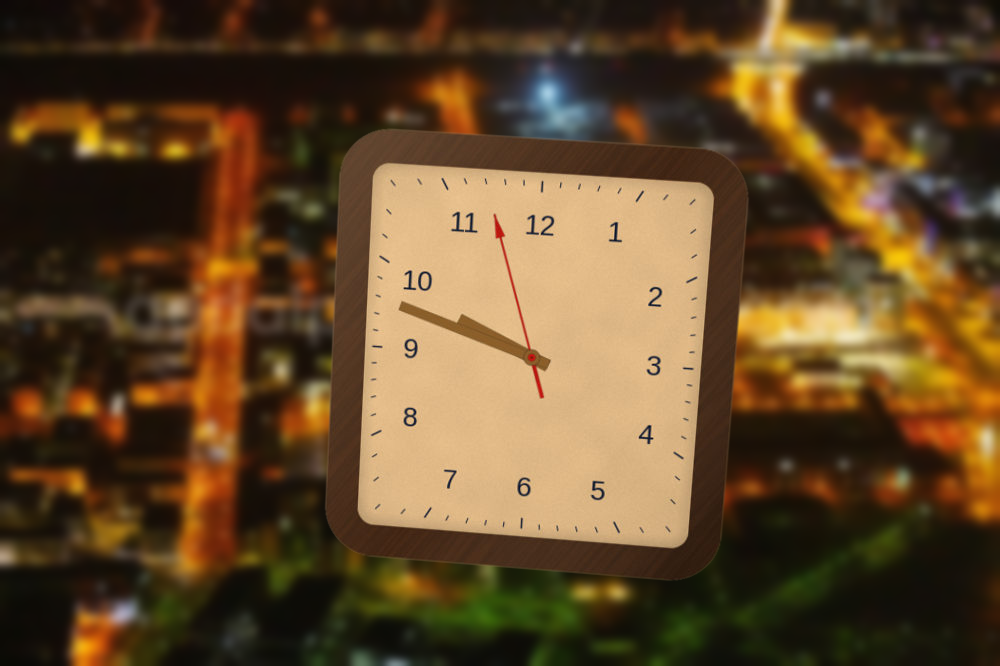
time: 9:47:57
